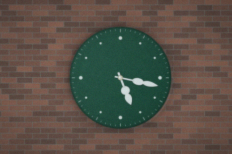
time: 5:17
